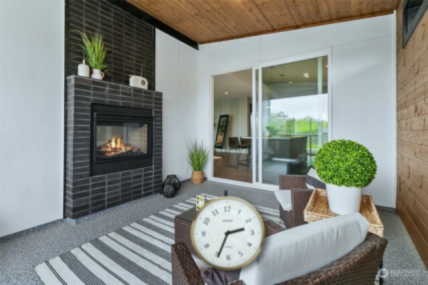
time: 2:34
